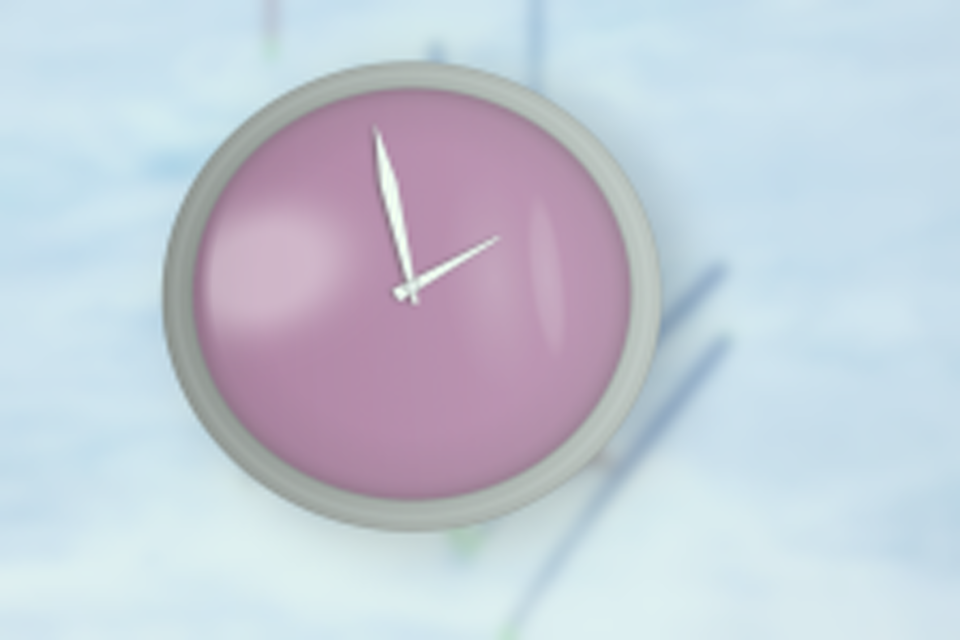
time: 1:58
